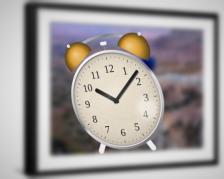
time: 10:08
